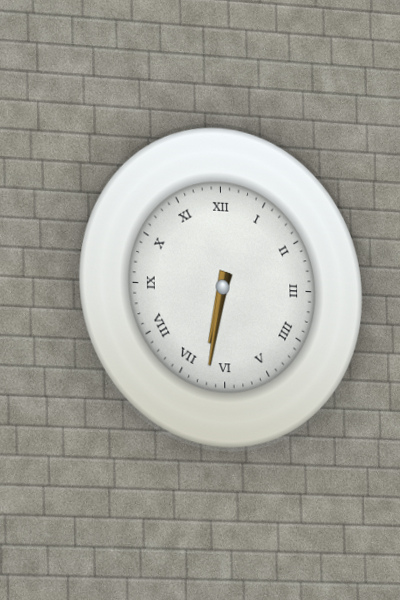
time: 6:32
